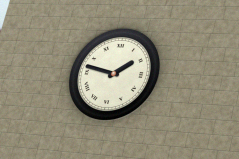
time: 1:47
